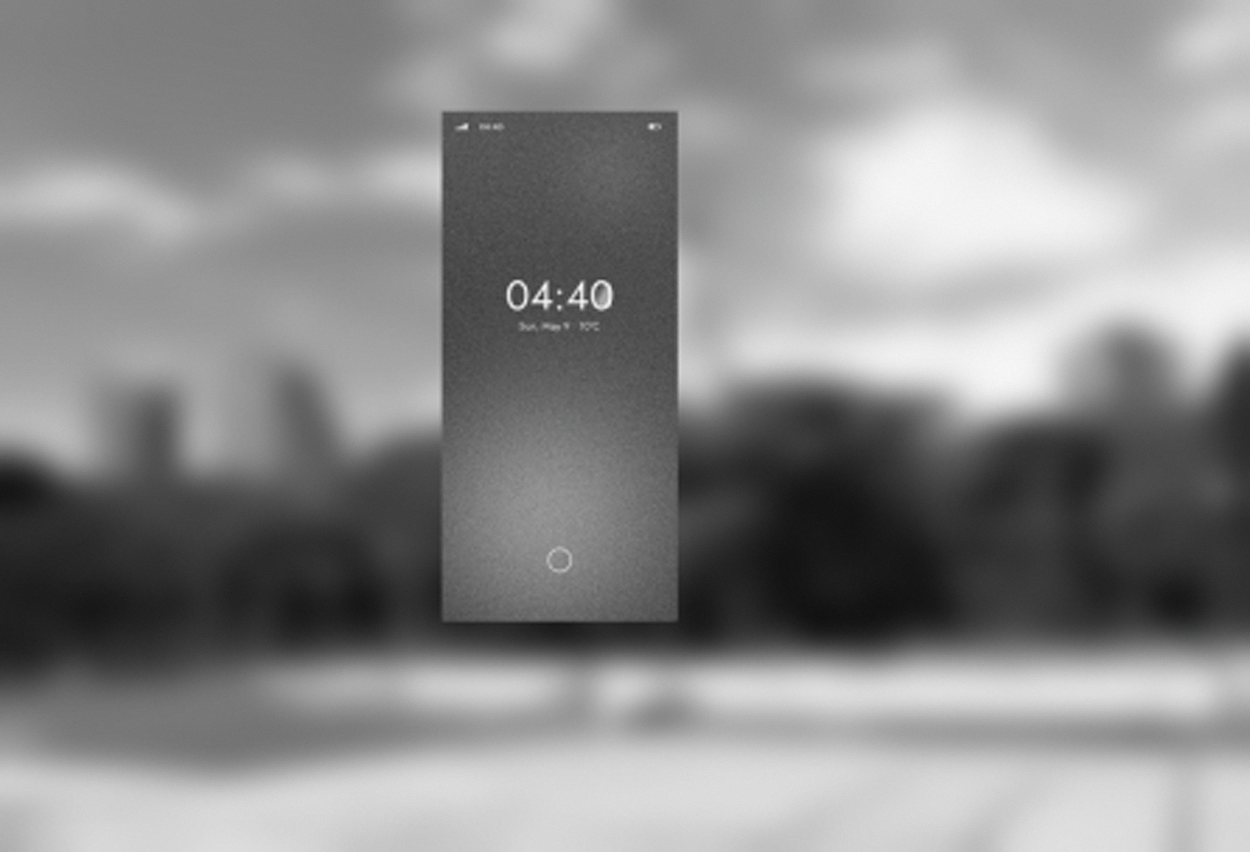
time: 4:40
